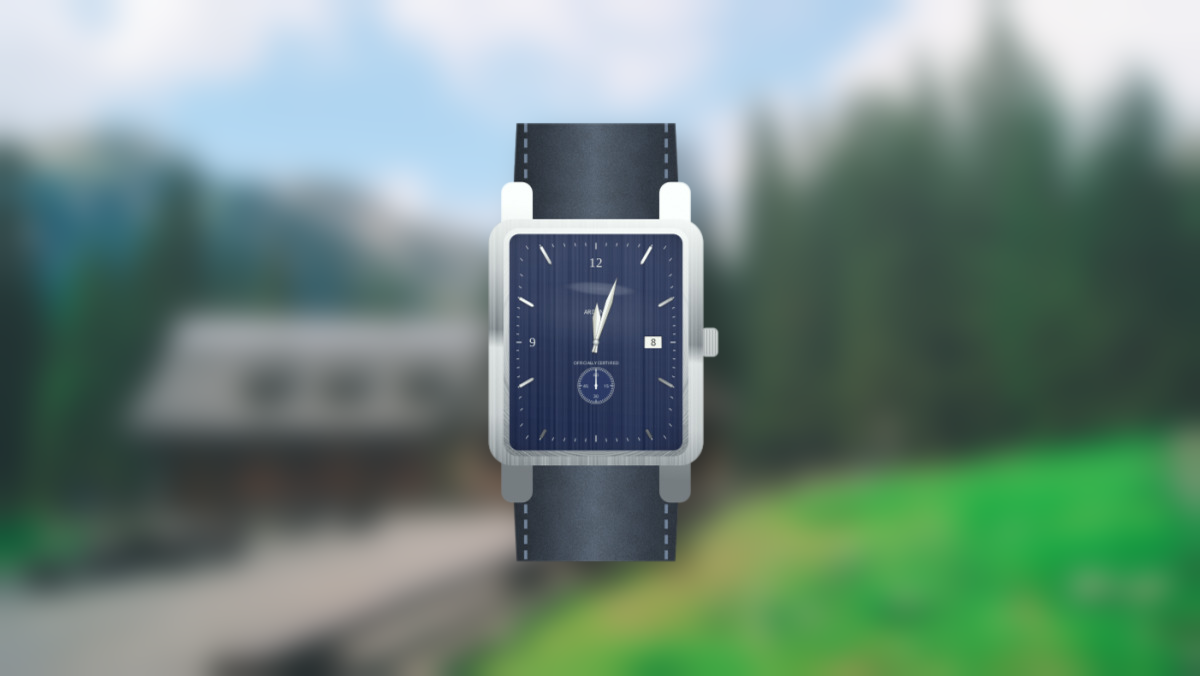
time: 12:03
